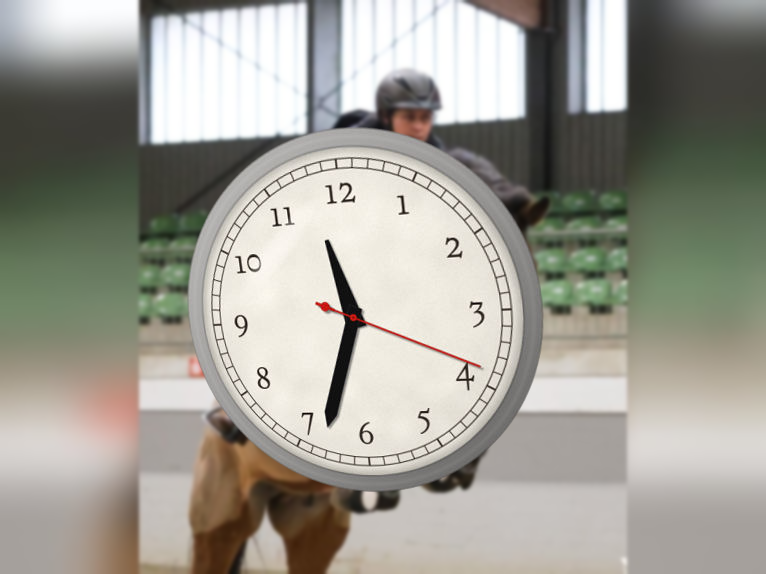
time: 11:33:19
